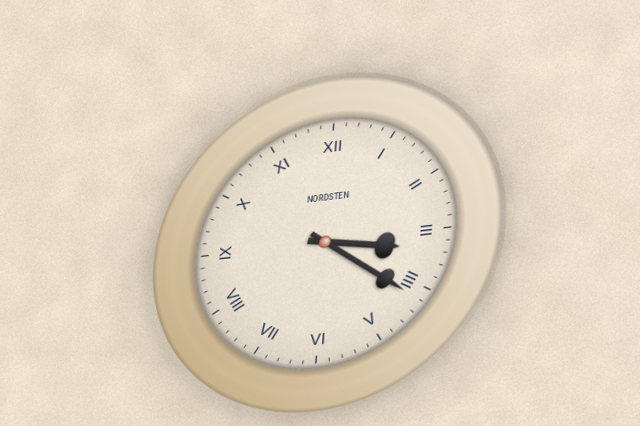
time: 3:21
